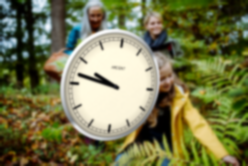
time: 9:47
